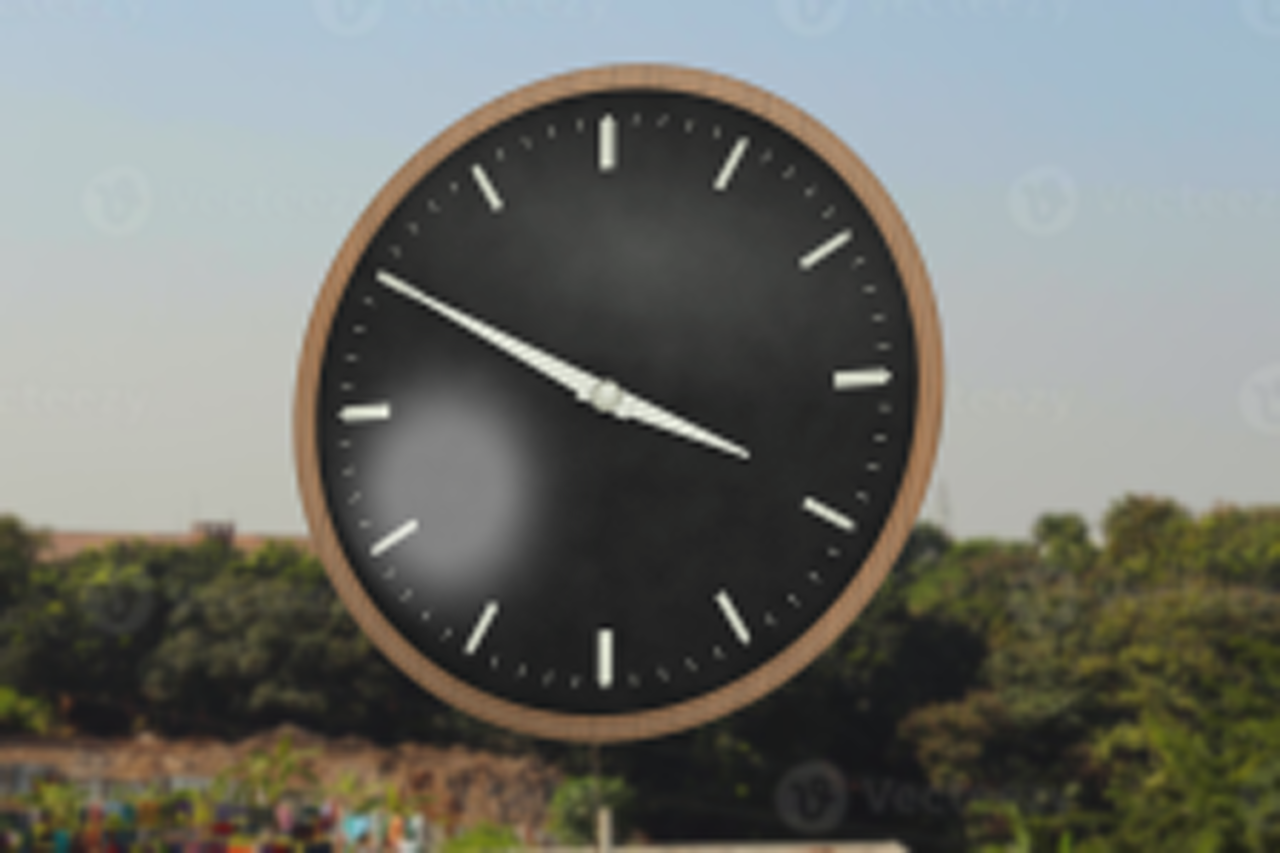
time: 3:50
